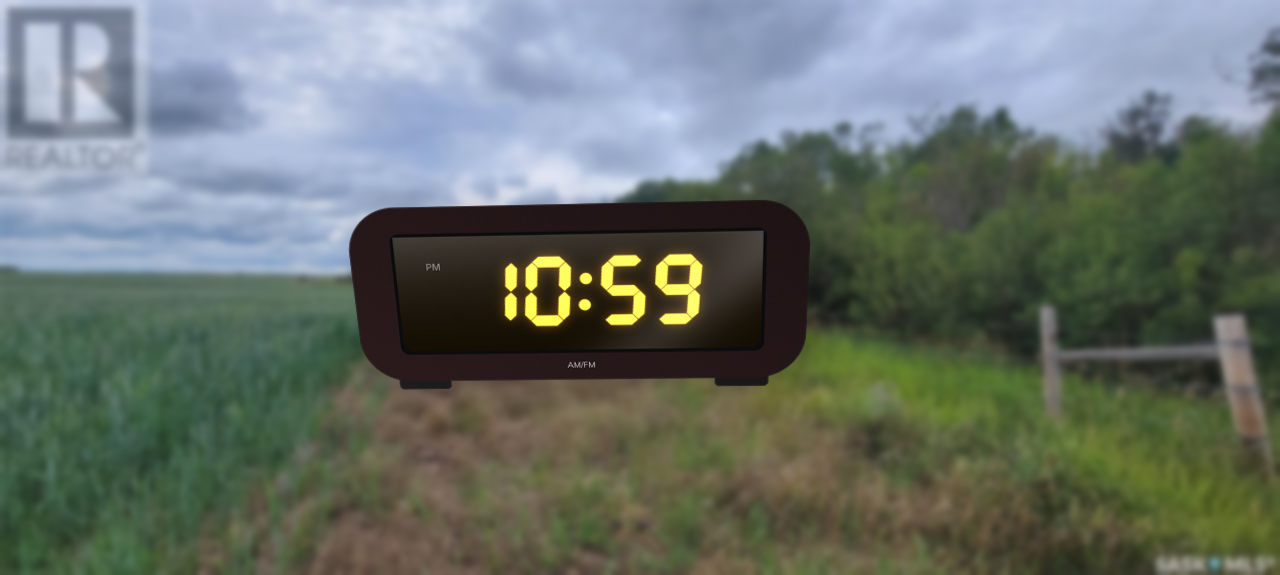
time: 10:59
